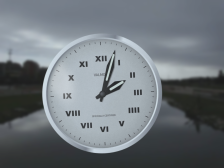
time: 2:03
